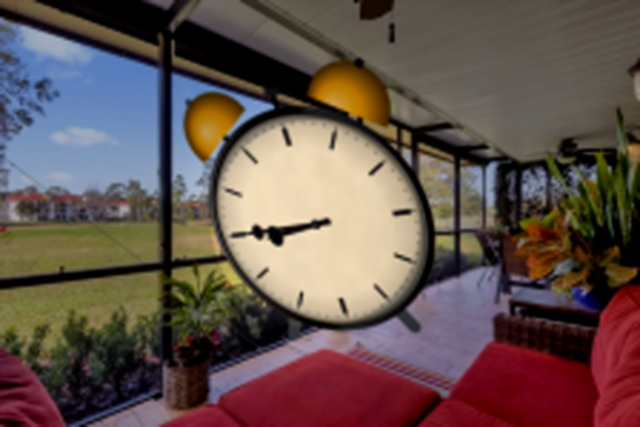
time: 8:45
